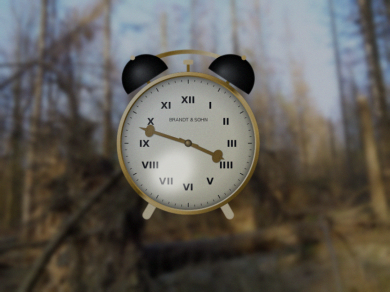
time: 3:48
